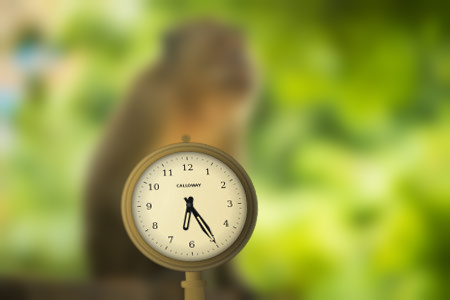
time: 6:25
